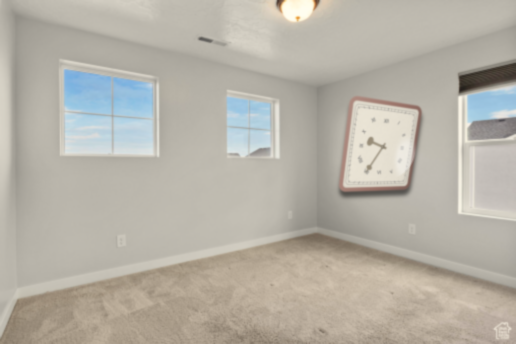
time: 9:35
